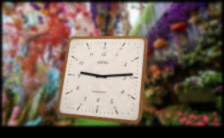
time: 9:14
